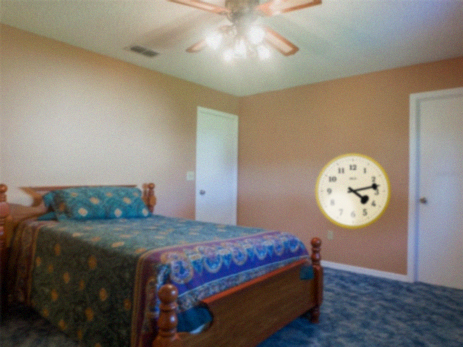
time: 4:13
